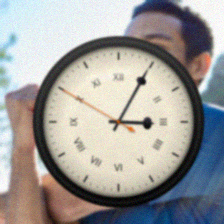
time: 3:04:50
